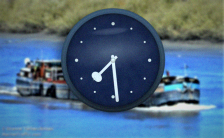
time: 7:29
